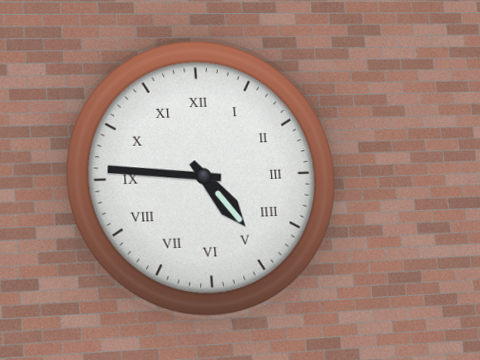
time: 4:46
